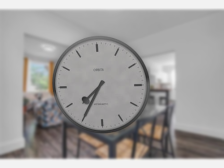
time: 7:35
